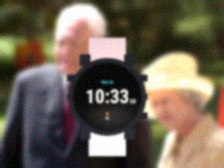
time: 10:33
